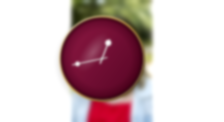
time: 12:43
